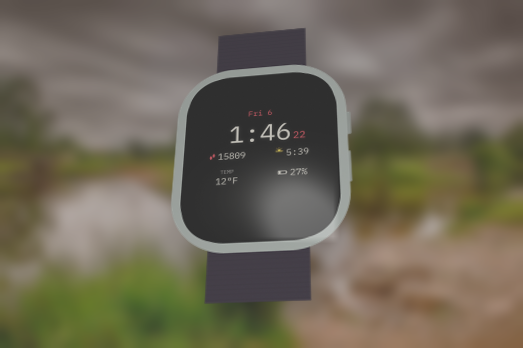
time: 1:46:22
